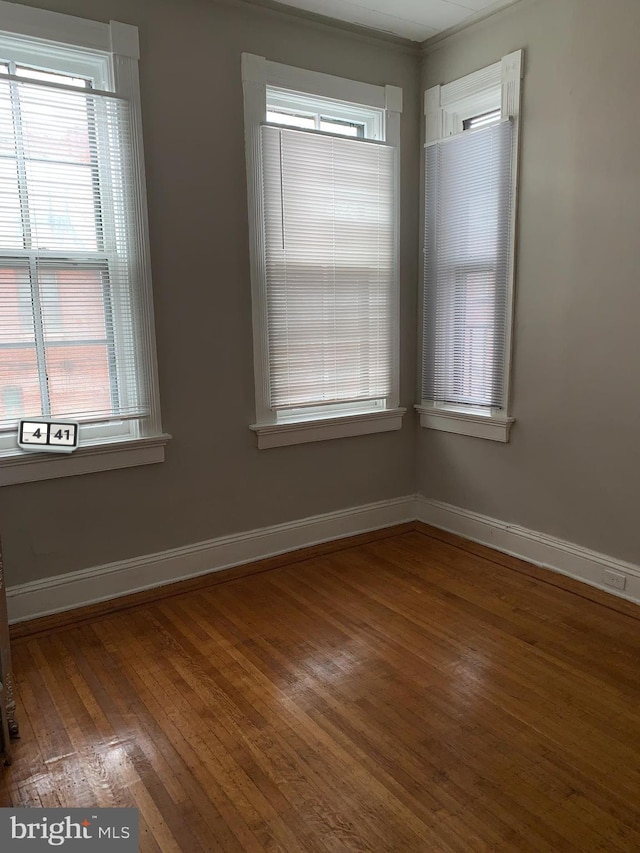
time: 4:41
